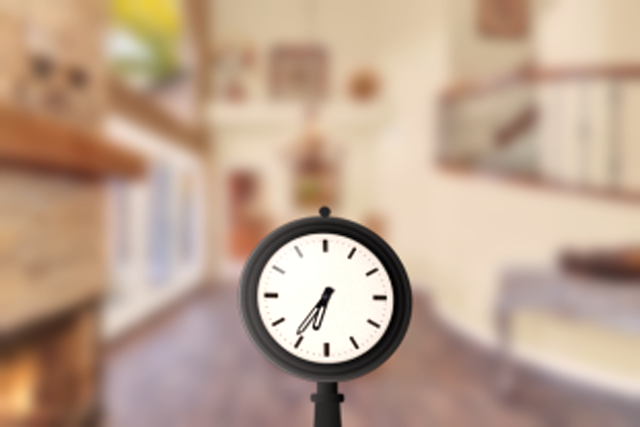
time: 6:36
